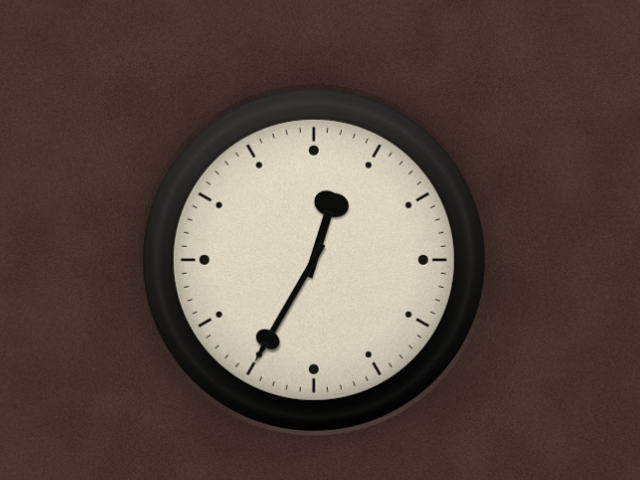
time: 12:35
